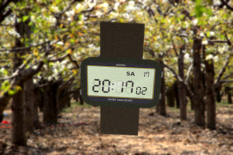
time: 20:17:02
